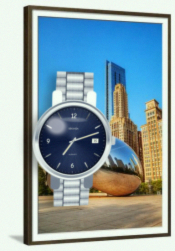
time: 7:12
